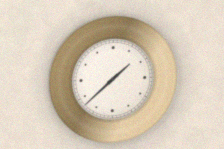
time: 1:38
